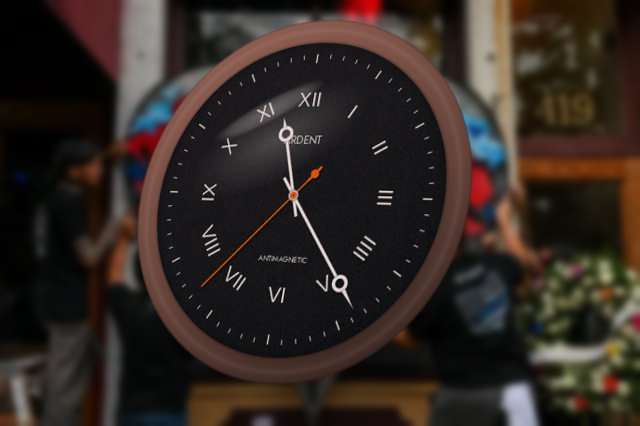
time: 11:23:37
